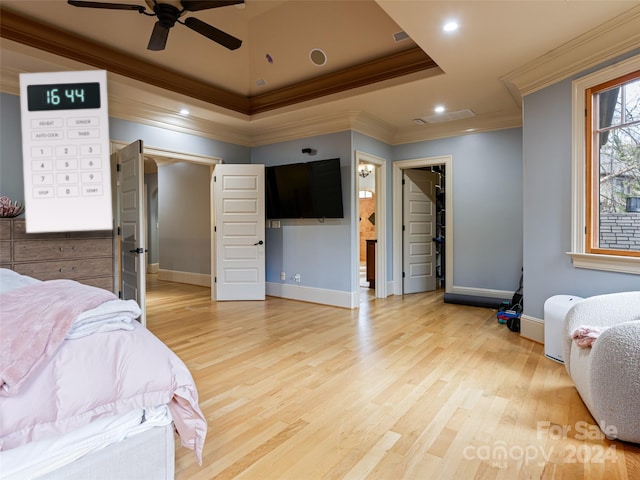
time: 16:44
